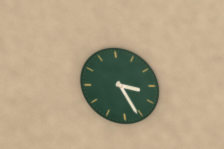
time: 3:26
